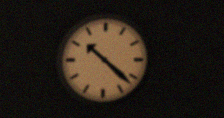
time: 10:22
